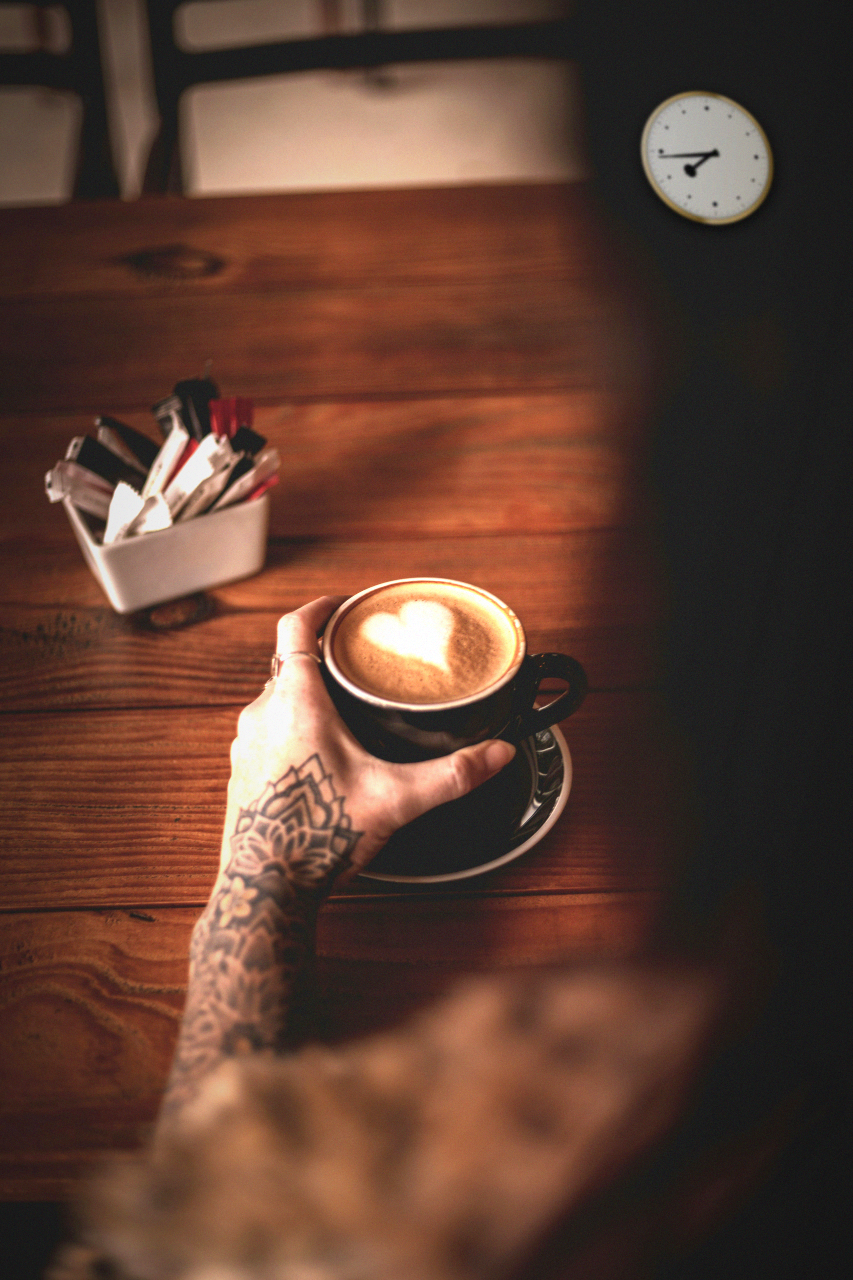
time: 7:44
